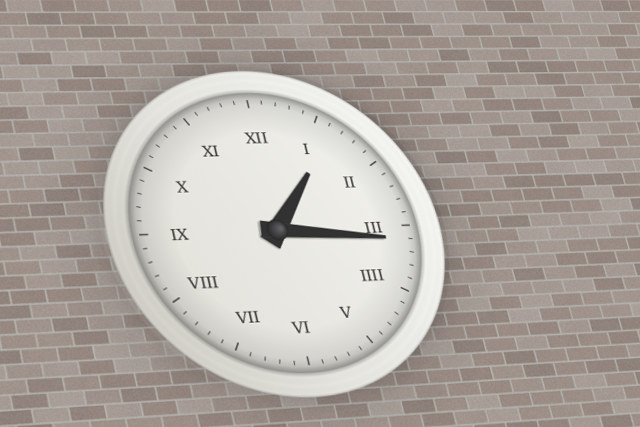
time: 1:16
